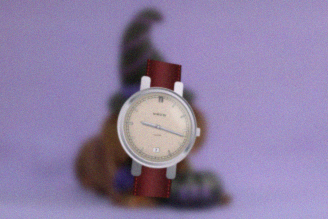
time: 9:17
